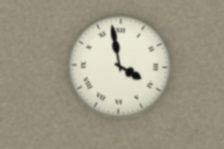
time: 3:58
